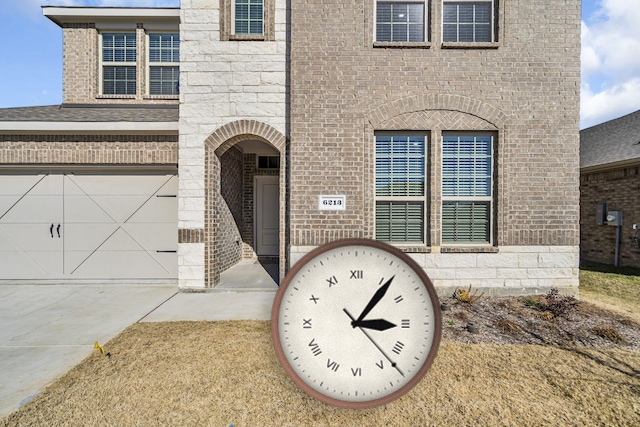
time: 3:06:23
